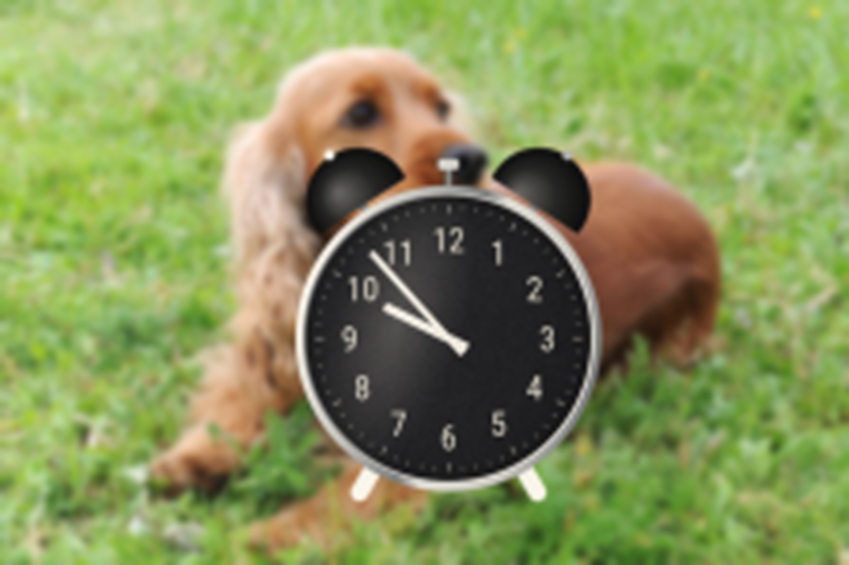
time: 9:53
